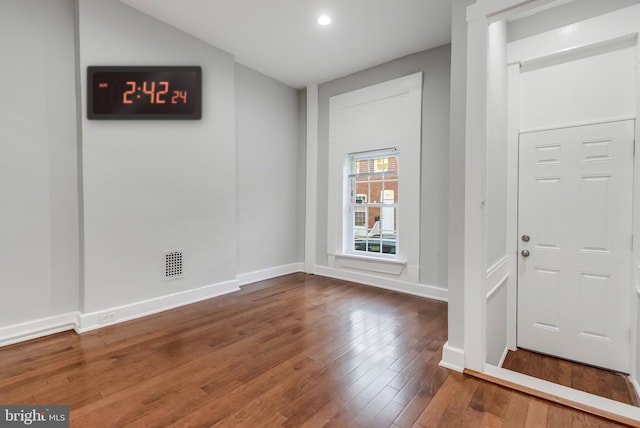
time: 2:42:24
